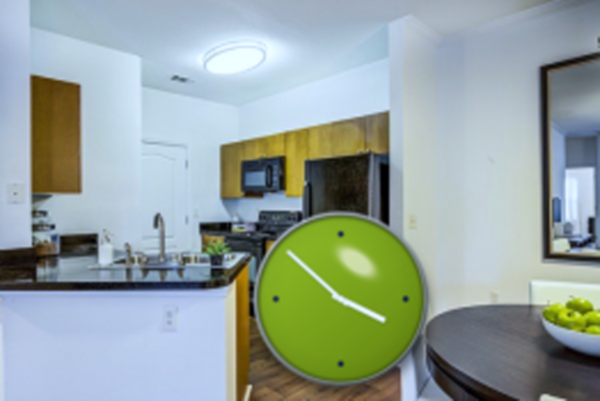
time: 3:52
